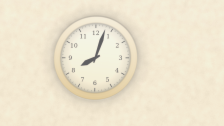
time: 8:03
